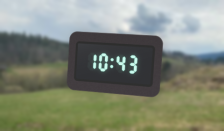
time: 10:43
